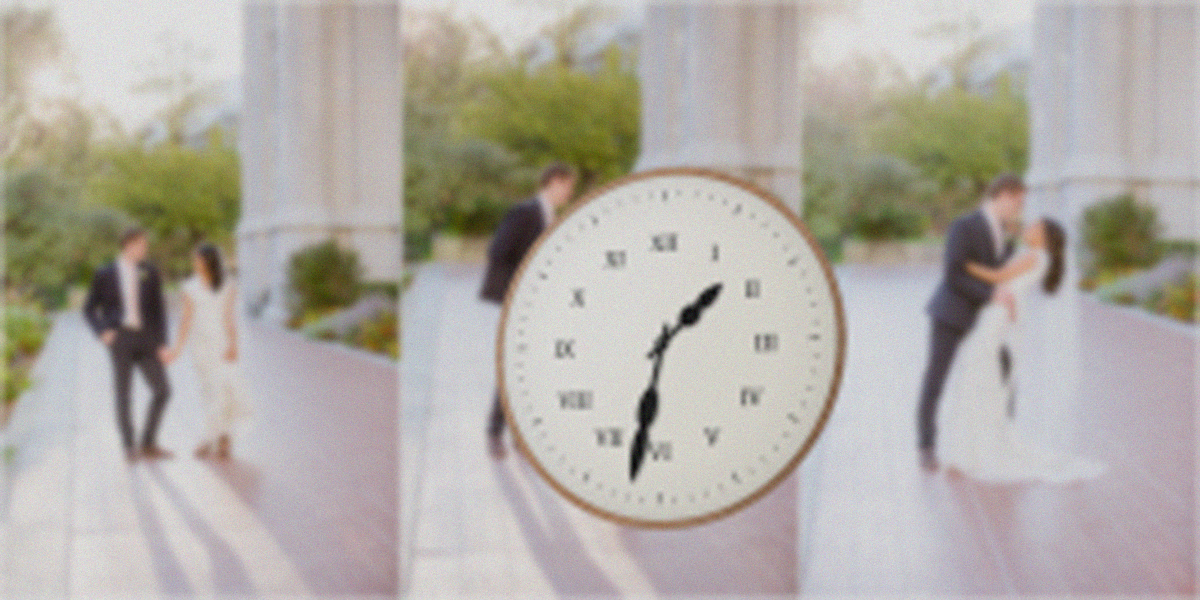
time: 1:32
